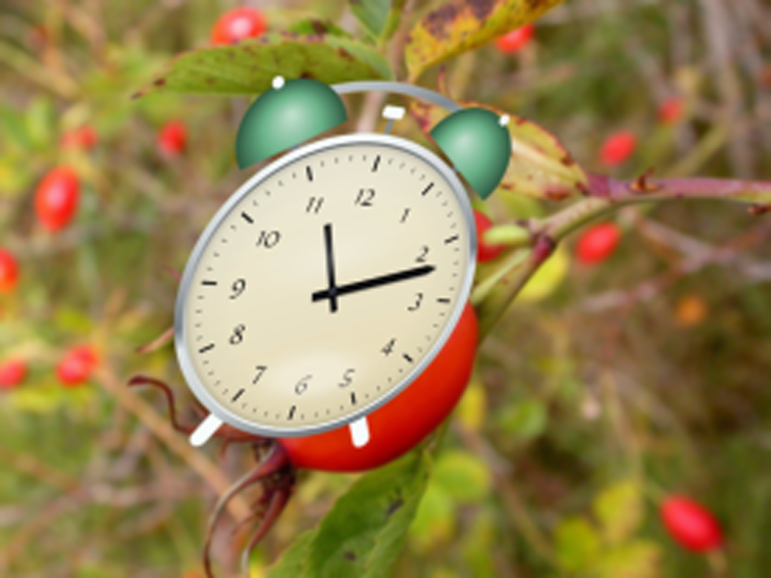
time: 11:12
